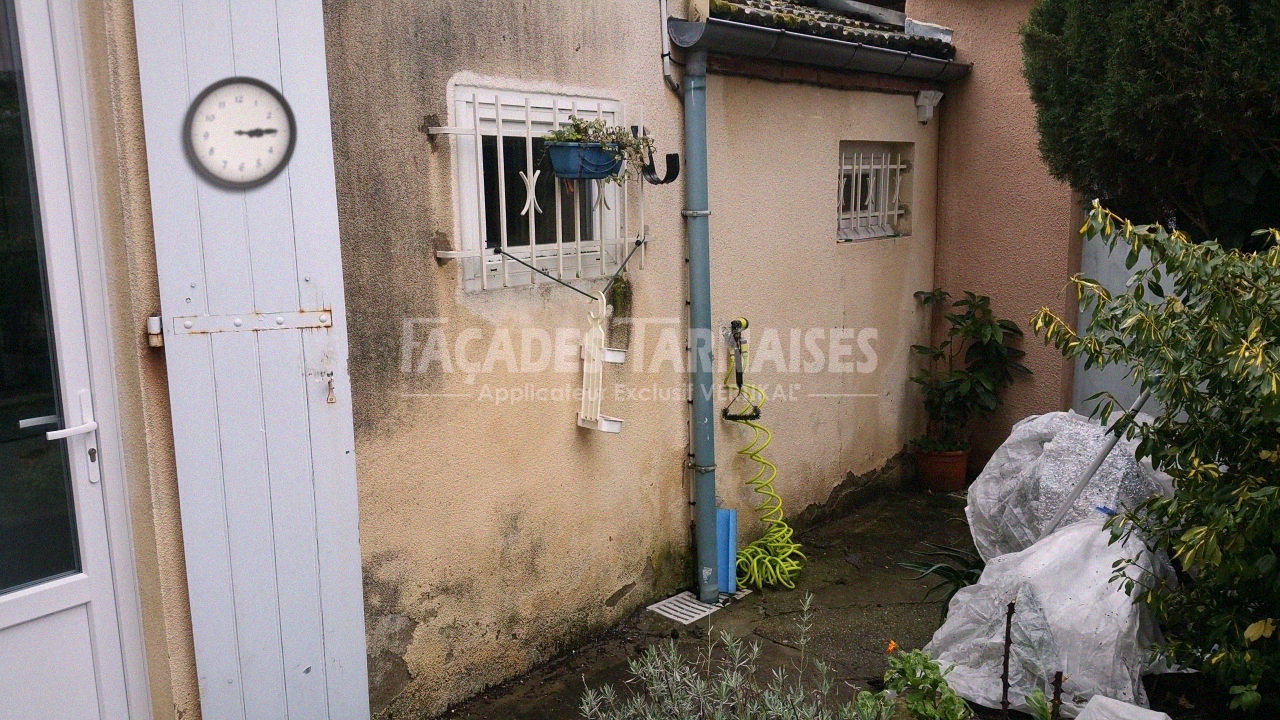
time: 3:15
